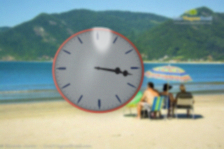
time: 3:17
